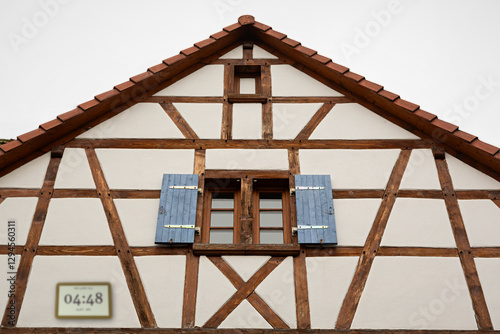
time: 4:48
